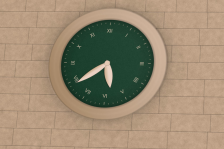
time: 5:39
